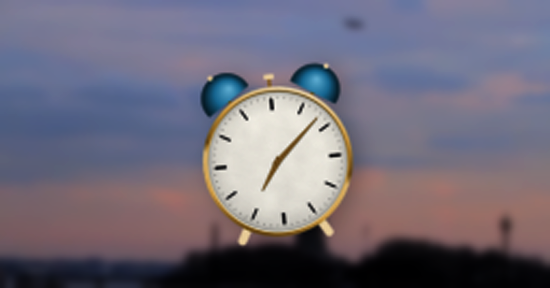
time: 7:08
